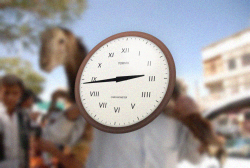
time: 2:44
